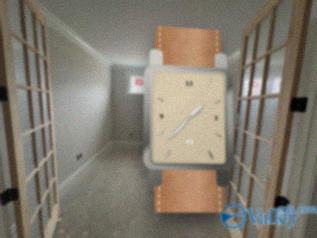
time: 1:37
